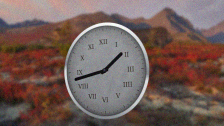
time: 1:43
